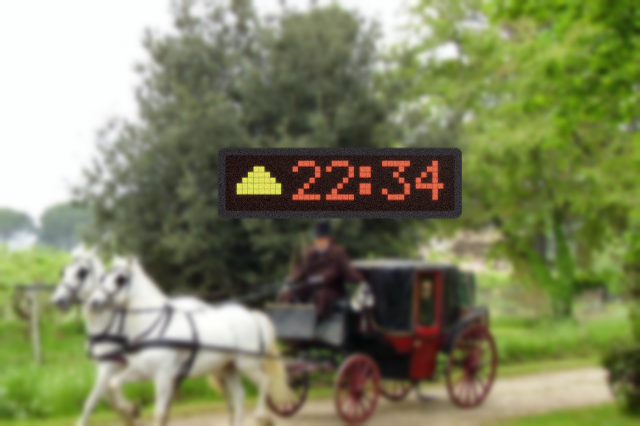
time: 22:34
